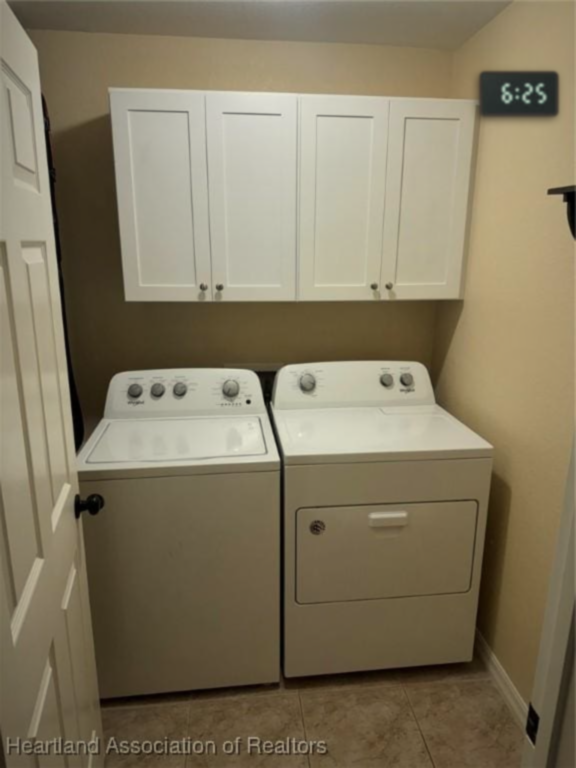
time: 6:25
